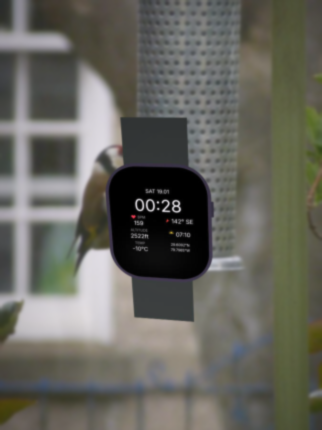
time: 0:28
